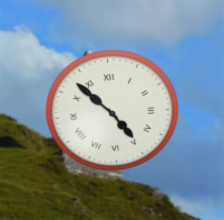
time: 4:53
